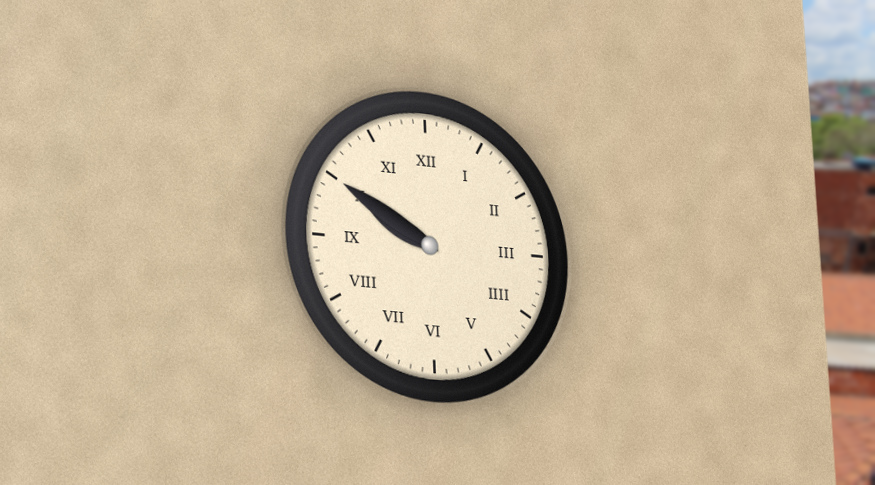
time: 9:50
